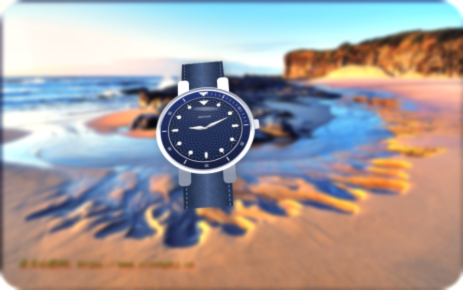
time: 9:11
